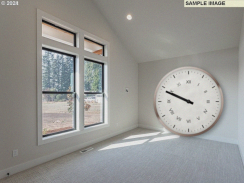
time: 9:49
